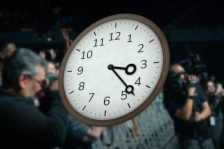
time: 3:23
